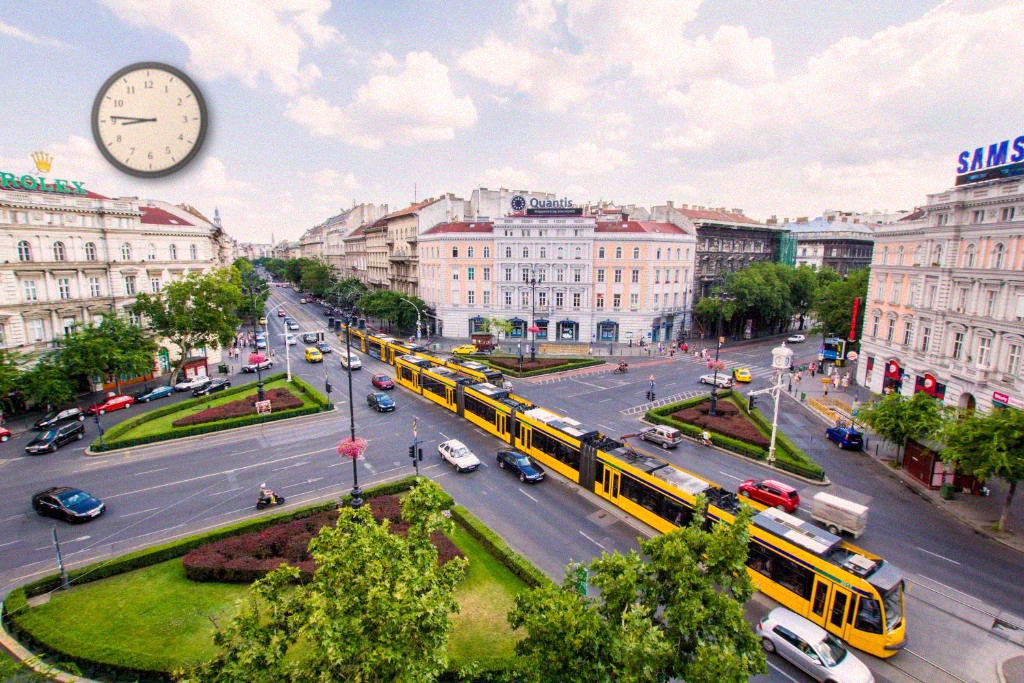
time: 8:46
